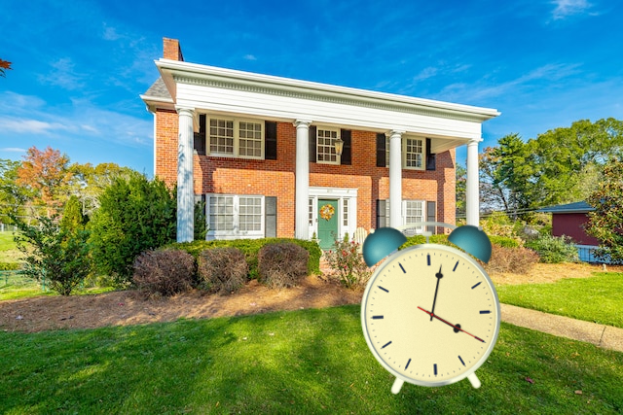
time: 4:02:20
